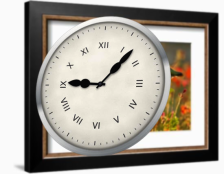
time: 9:07
